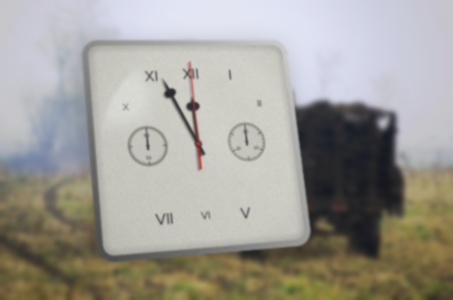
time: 11:56
